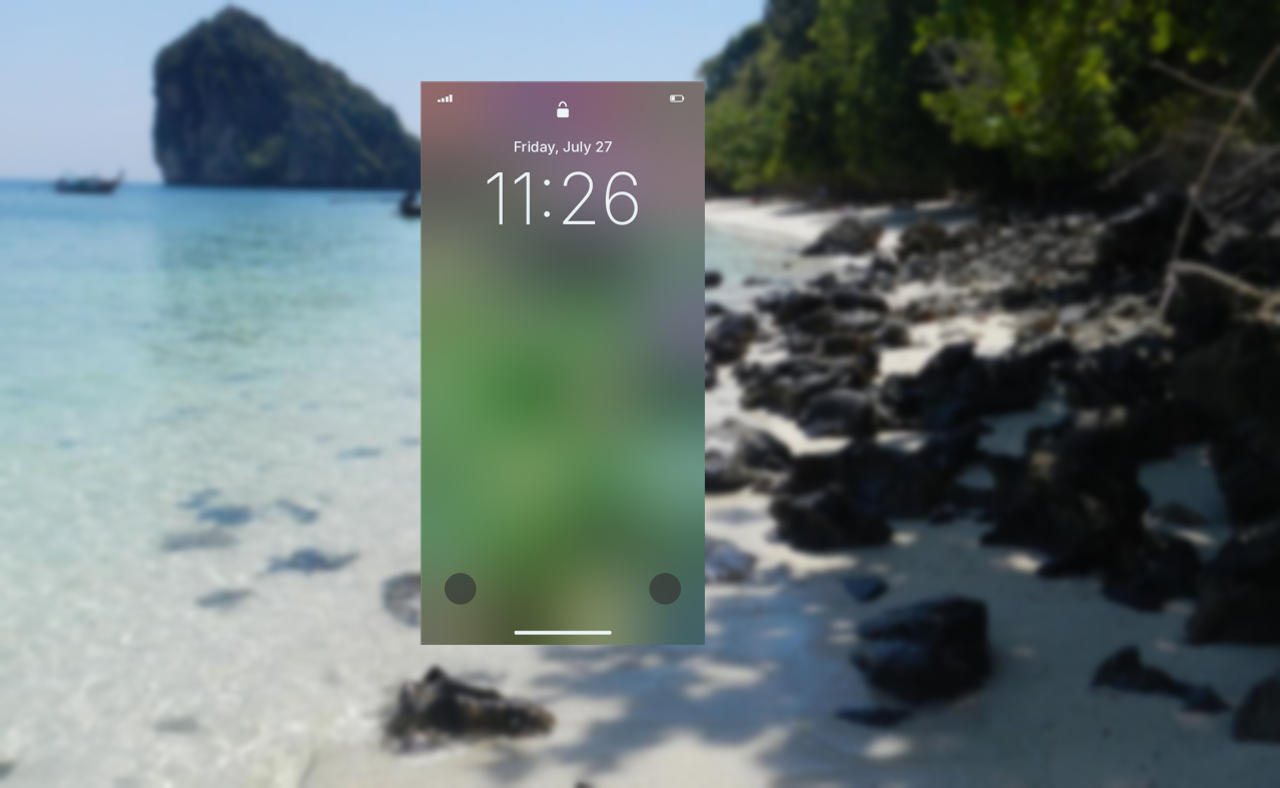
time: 11:26
